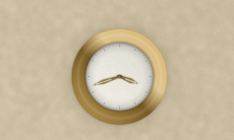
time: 3:42
